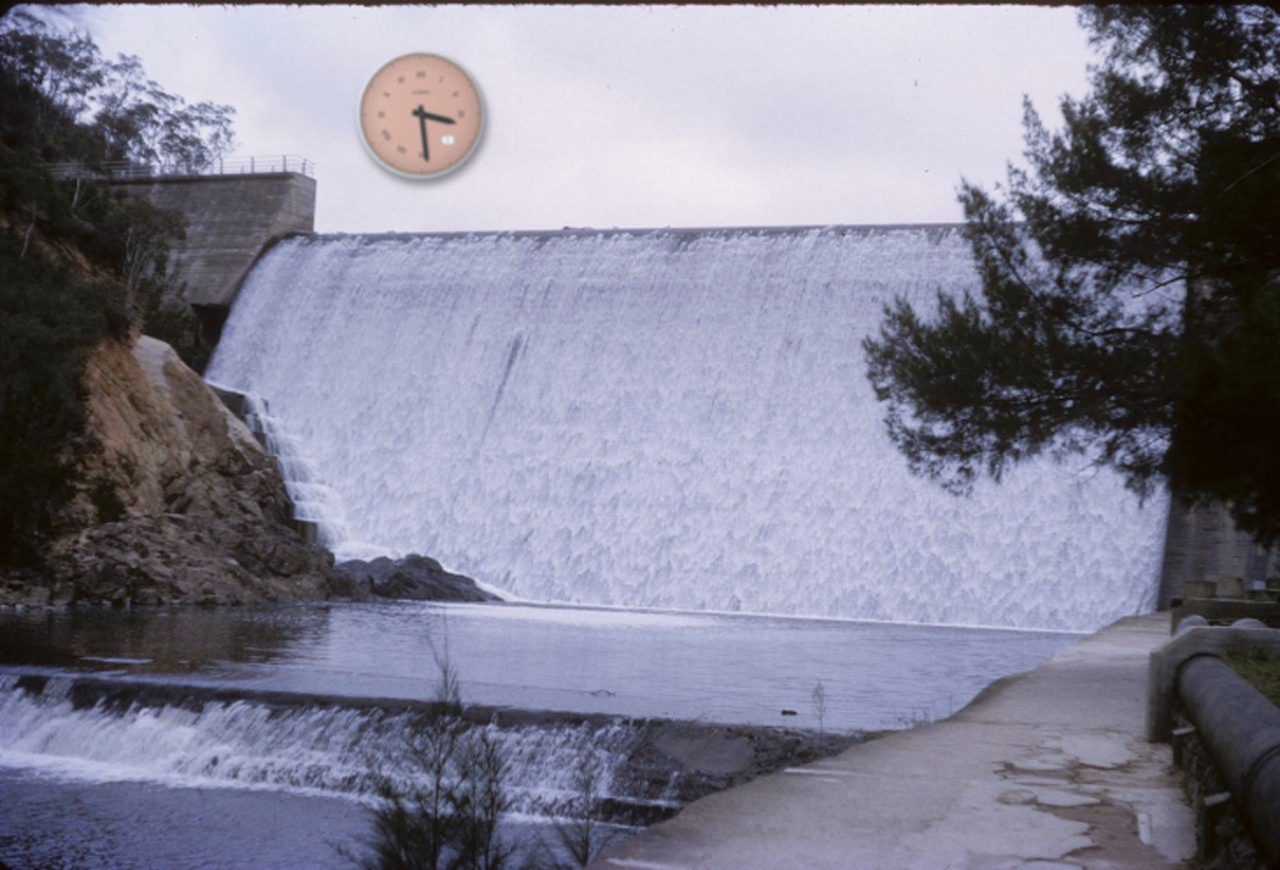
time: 3:29
